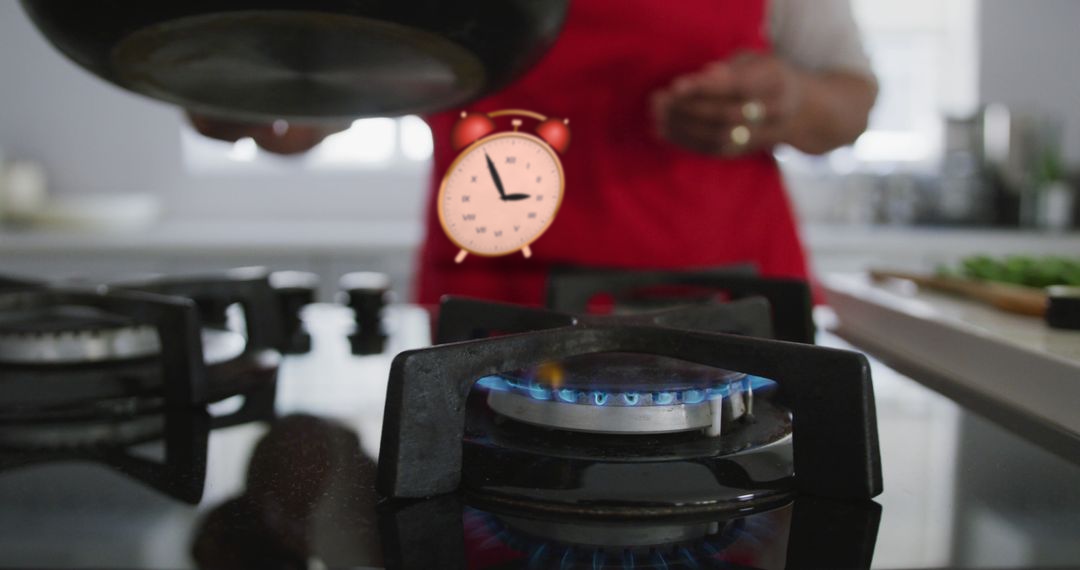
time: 2:55
